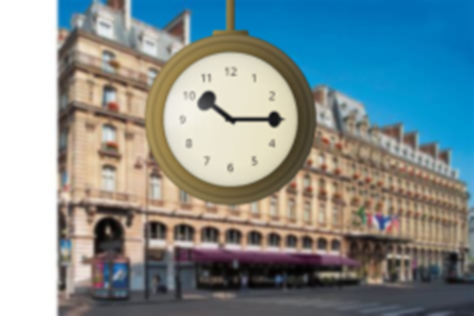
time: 10:15
